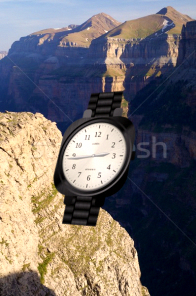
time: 2:44
